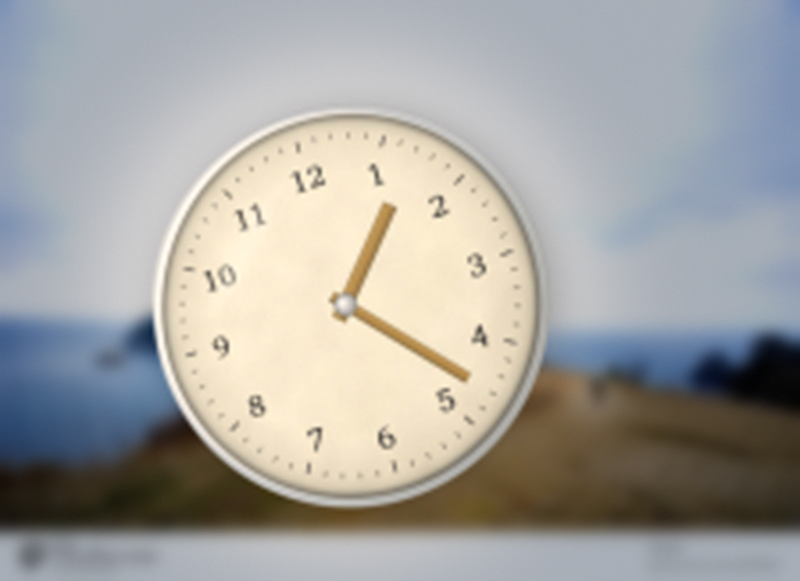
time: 1:23
